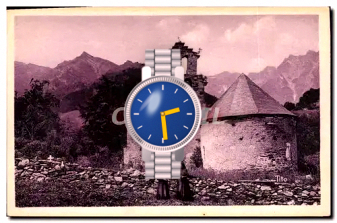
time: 2:29
